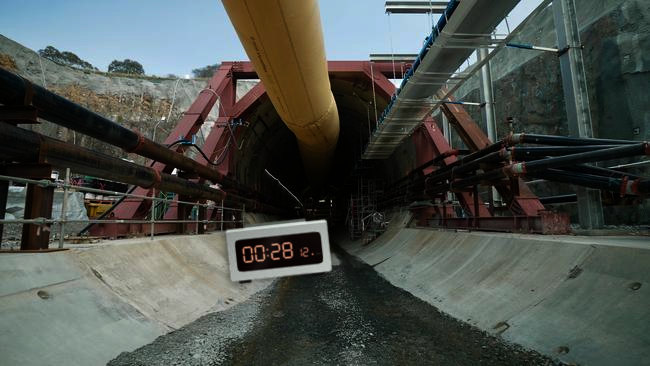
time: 0:28:12
